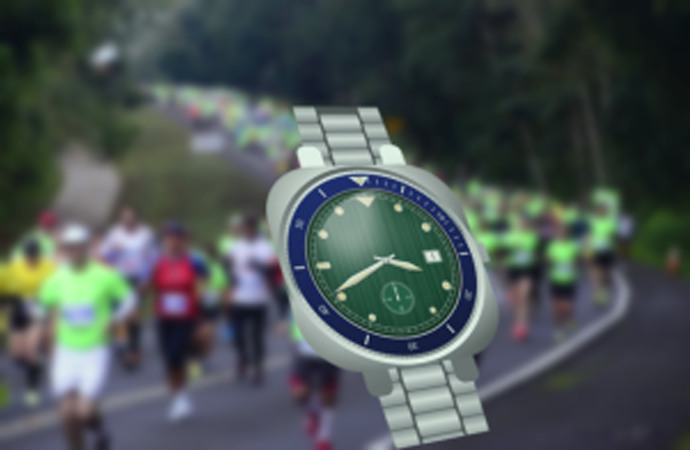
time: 3:41
